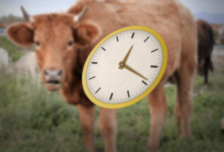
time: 12:19
